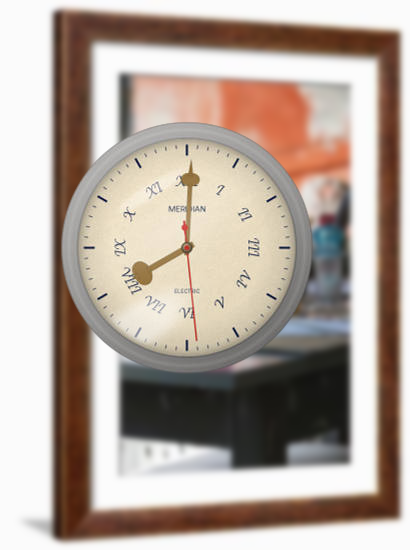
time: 8:00:29
